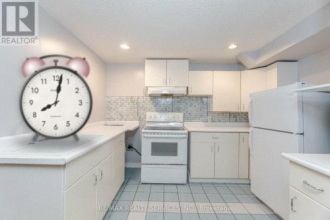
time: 8:02
